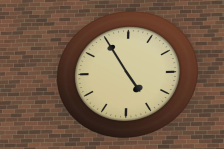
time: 4:55
